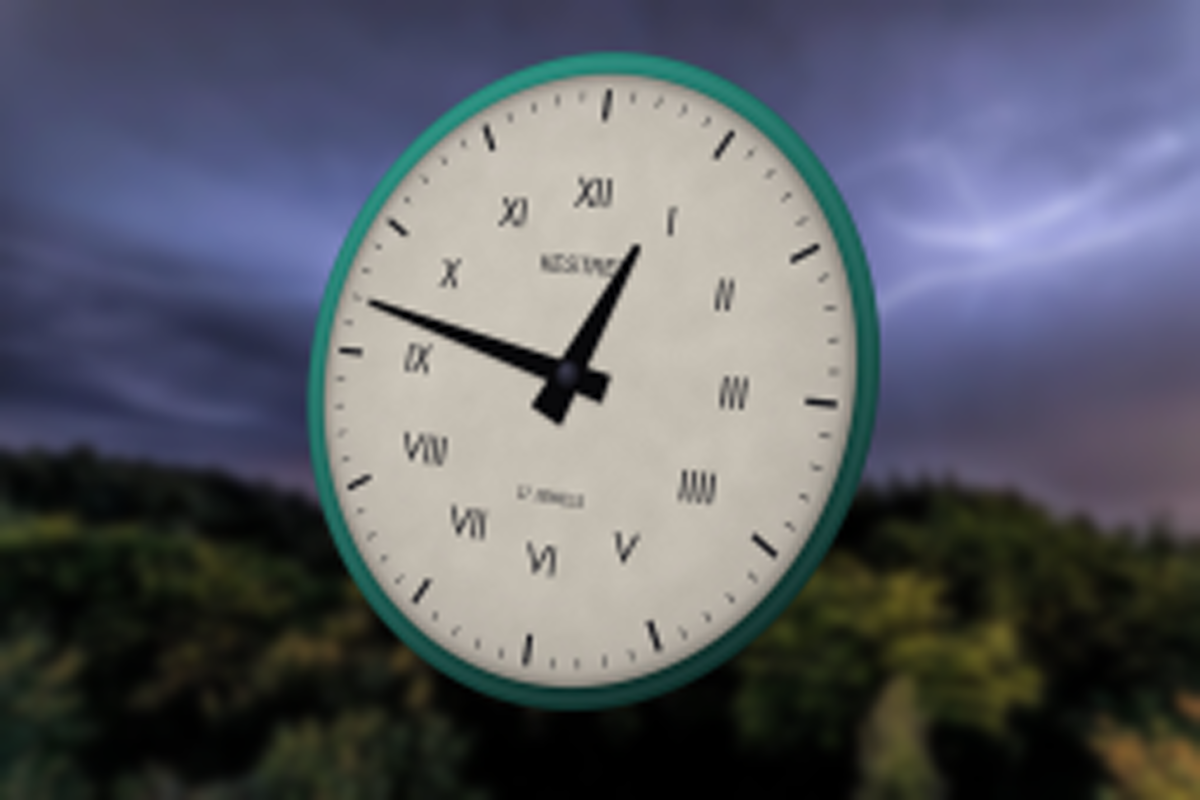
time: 12:47
